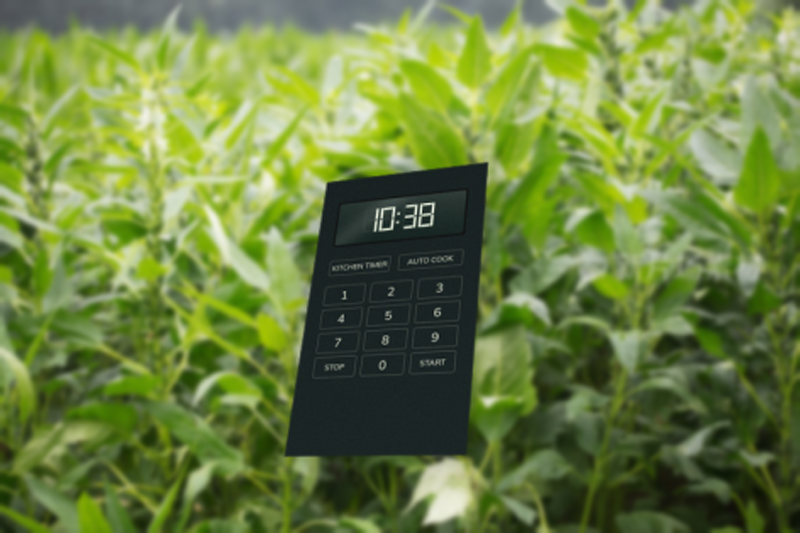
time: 10:38
